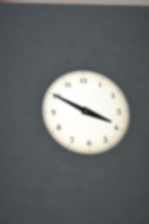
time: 3:50
